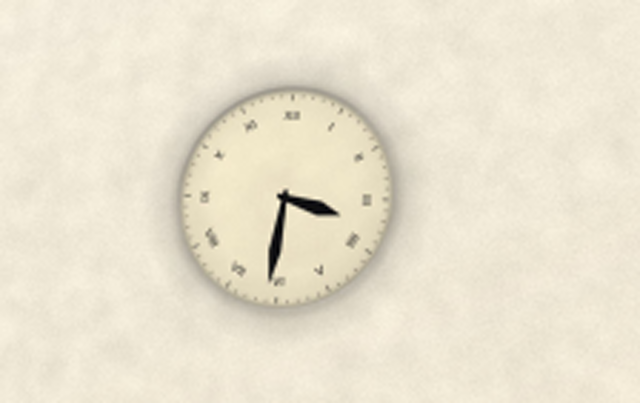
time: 3:31
